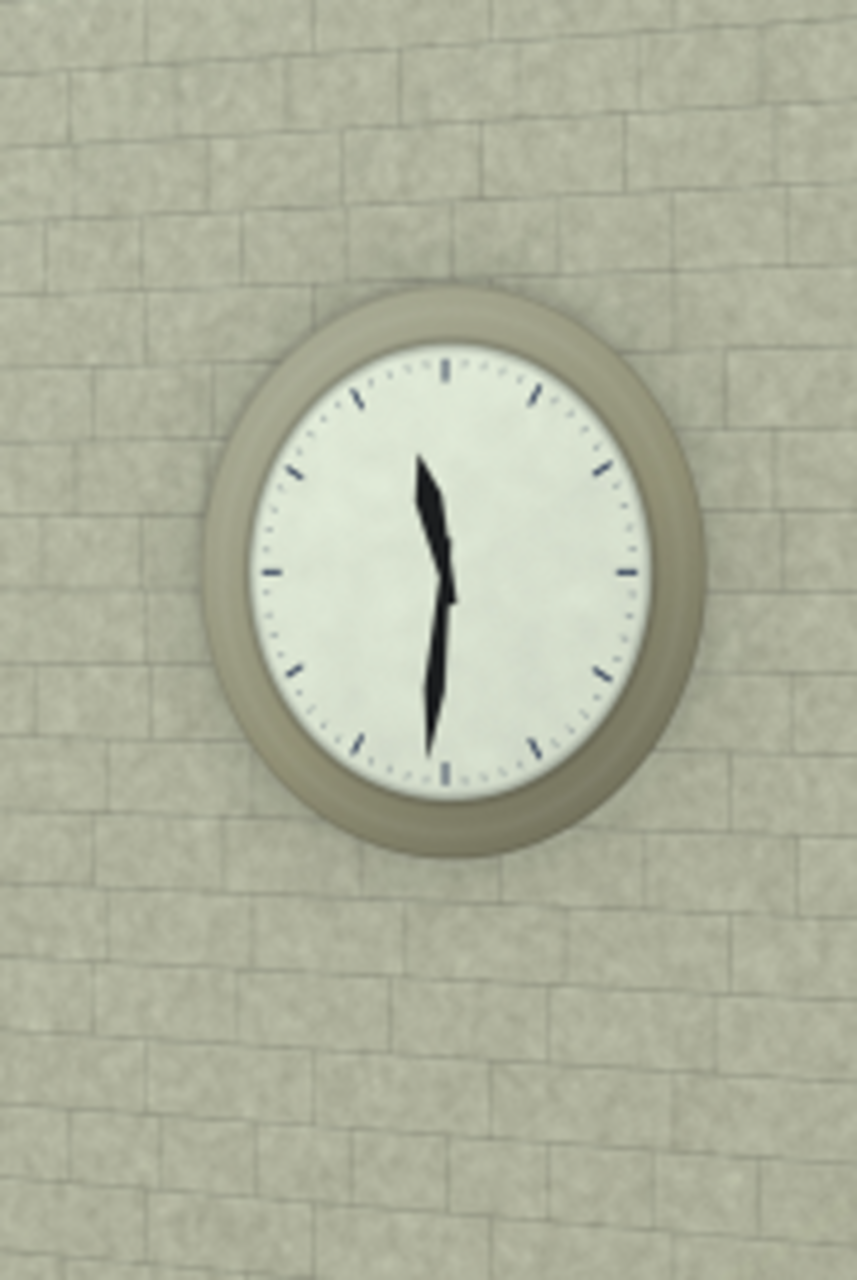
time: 11:31
